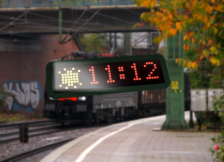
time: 11:12
